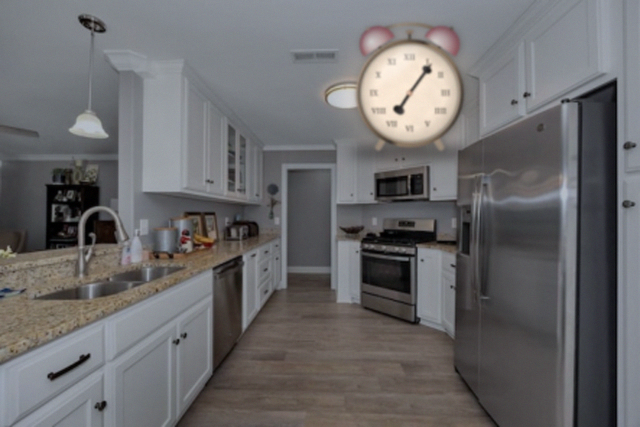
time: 7:06
